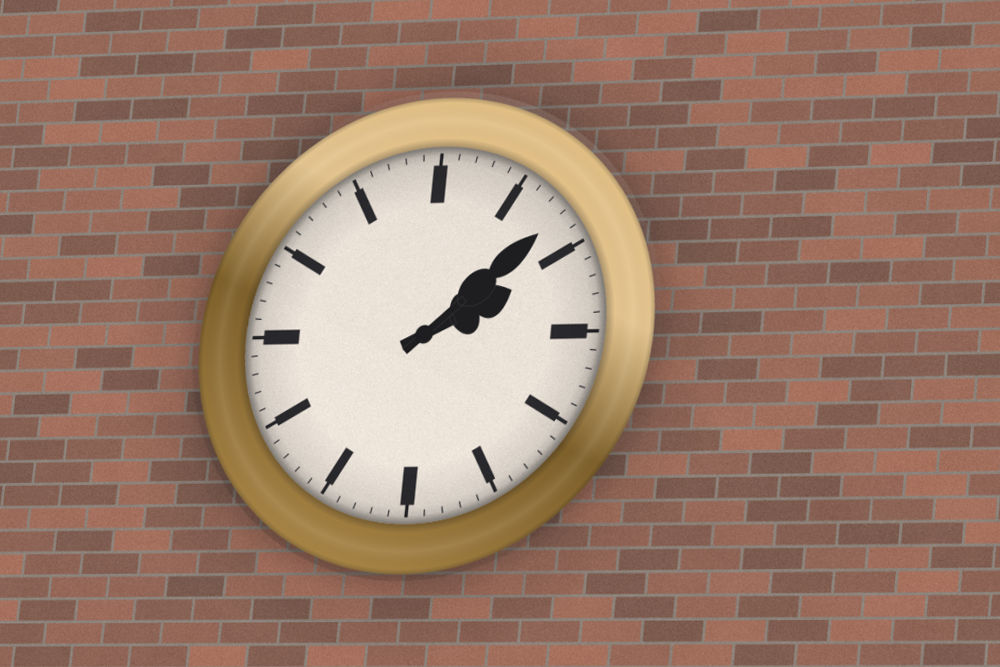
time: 2:08
